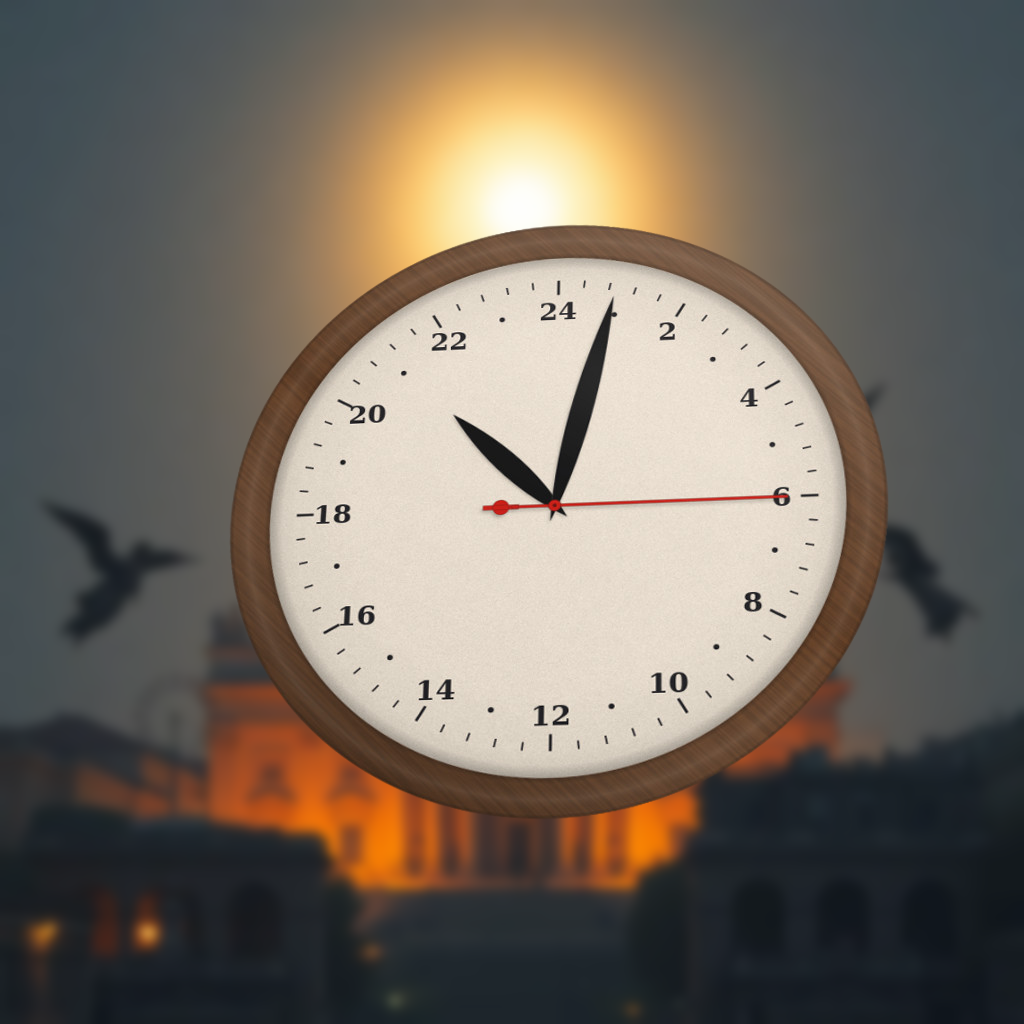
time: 21:02:15
